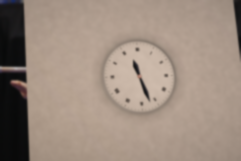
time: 11:27
